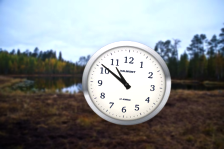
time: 10:51
